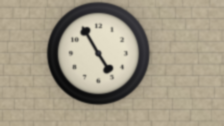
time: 4:55
